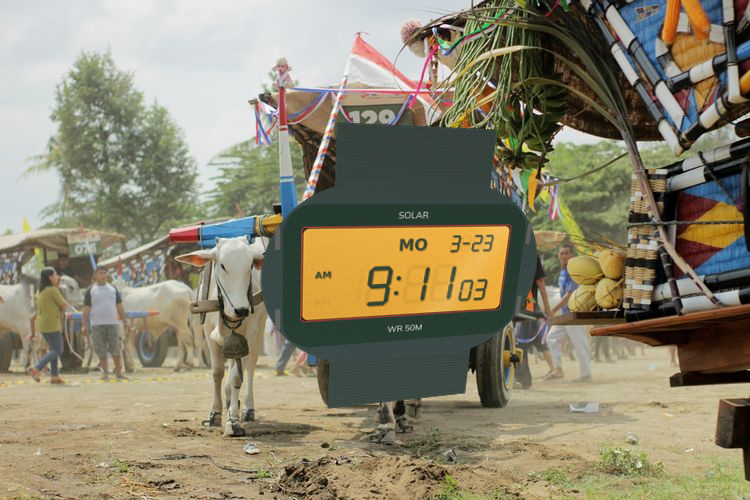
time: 9:11:03
